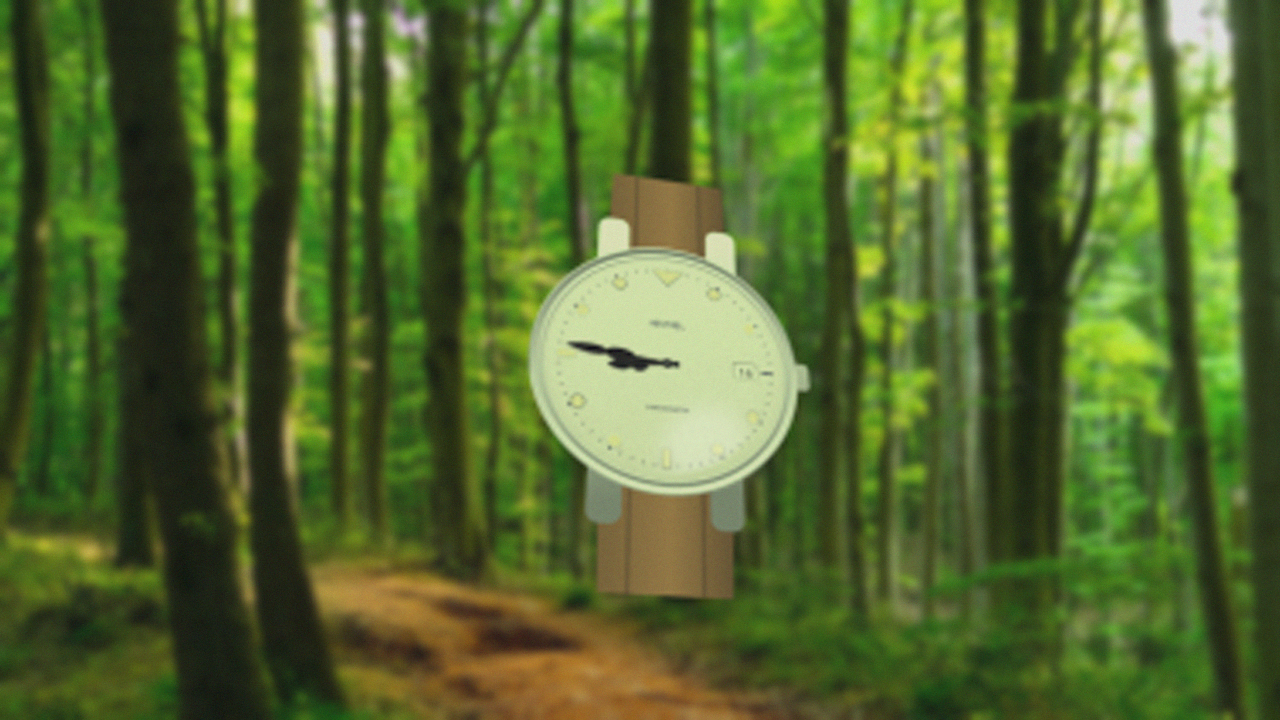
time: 8:46
